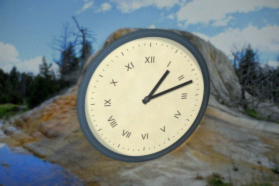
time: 1:12
